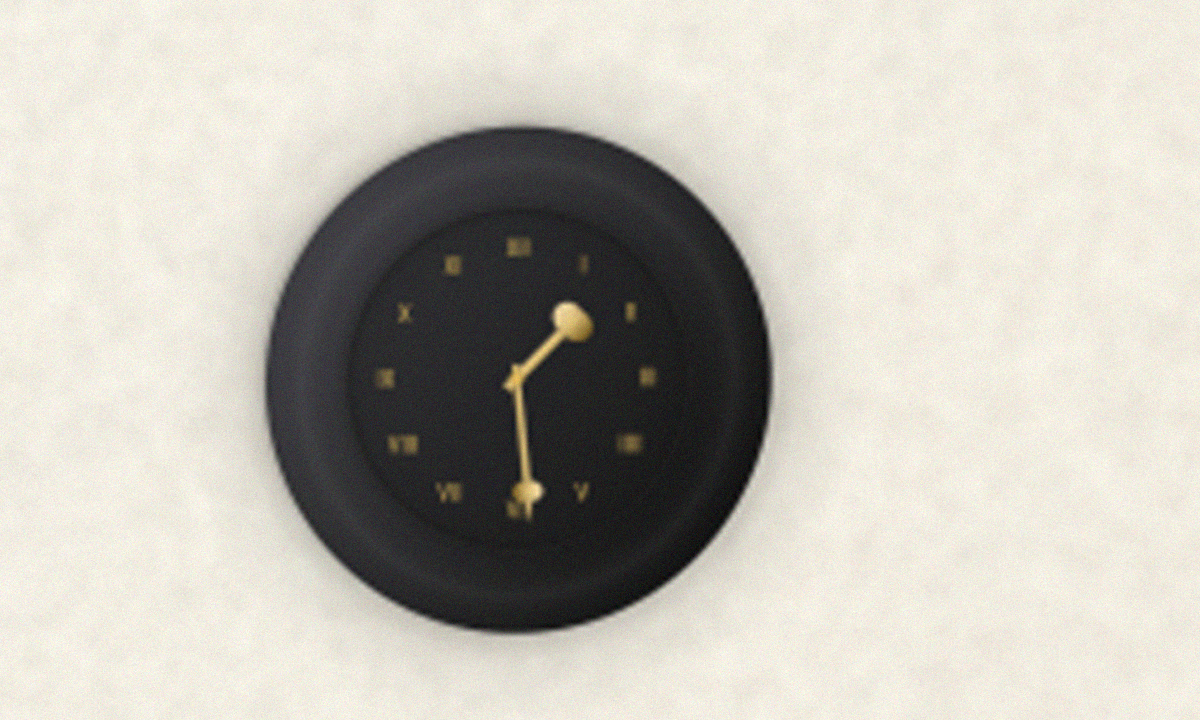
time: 1:29
